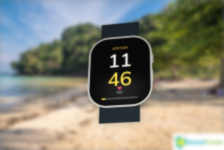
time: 11:46
